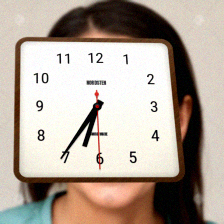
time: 6:35:30
